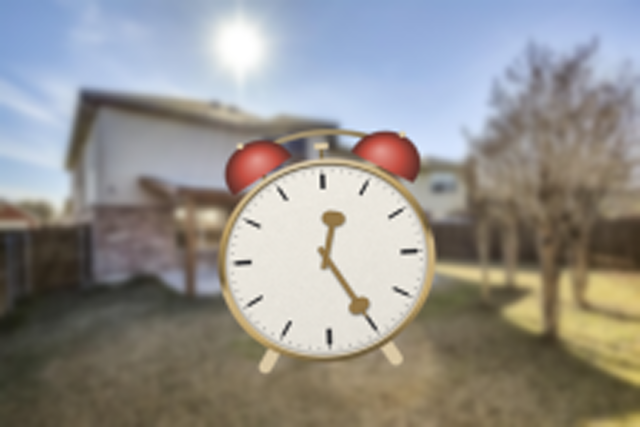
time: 12:25
